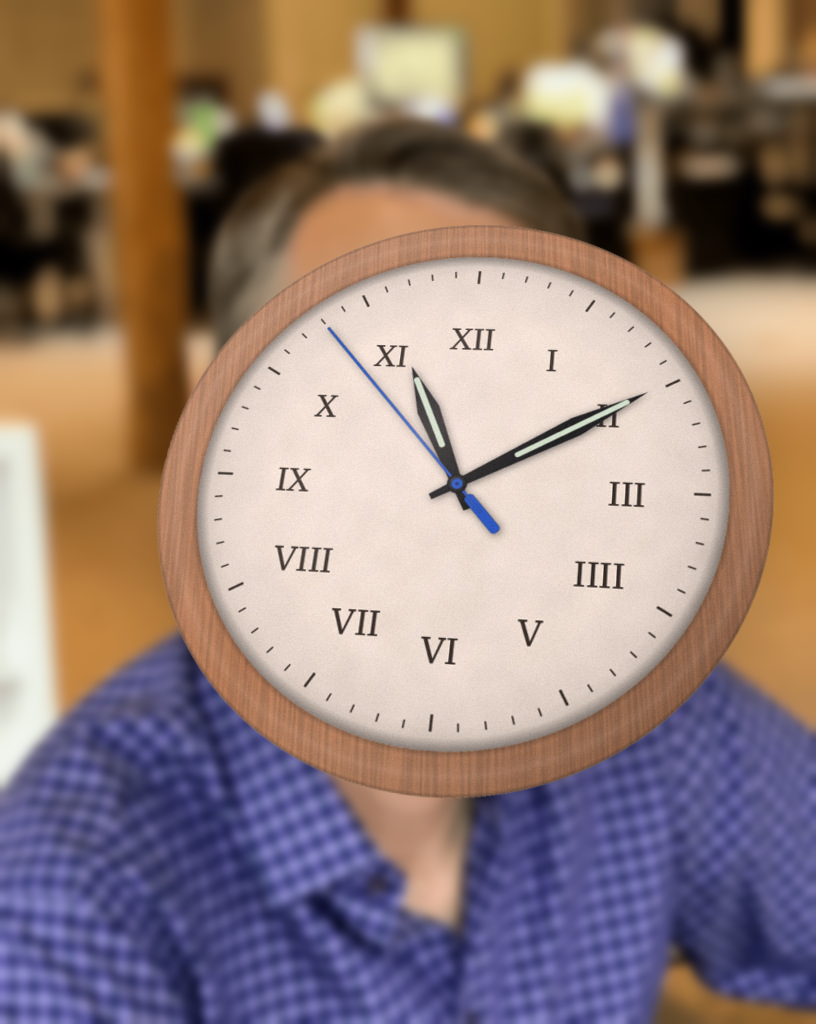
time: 11:09:53
